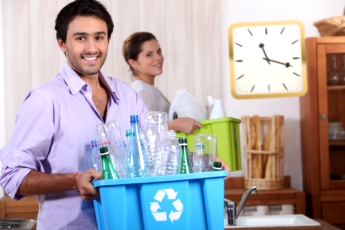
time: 11:18
